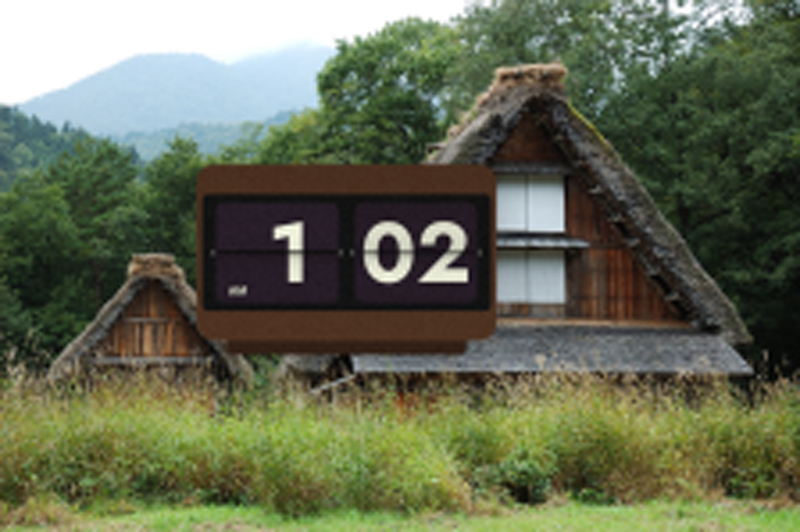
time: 1:02
